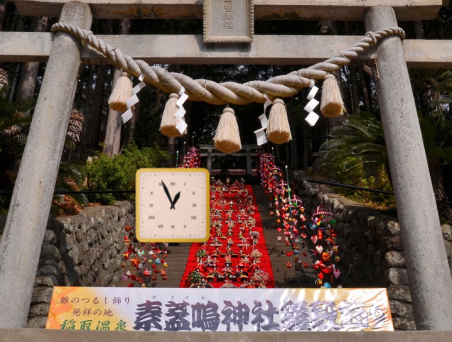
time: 12:56
